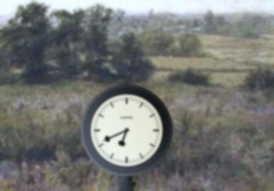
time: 6:41
